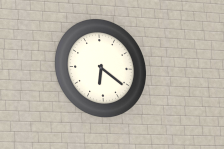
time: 6:21
